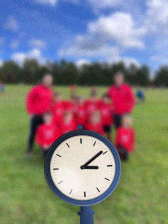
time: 3:09
